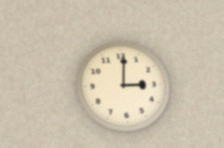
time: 3:01
